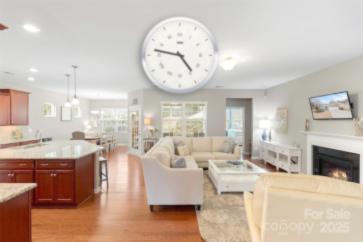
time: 4:47
